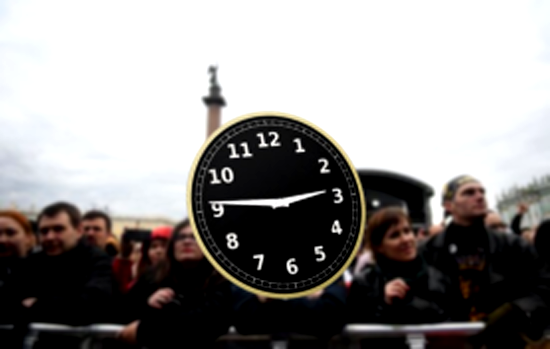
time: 2:46
